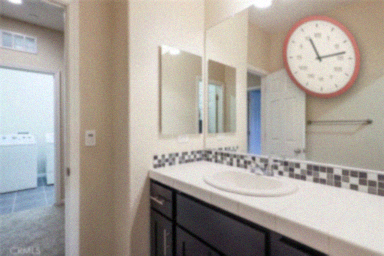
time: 11:13
